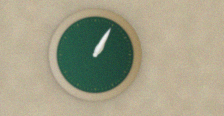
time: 1:05
